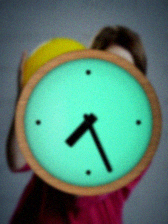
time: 7:26
